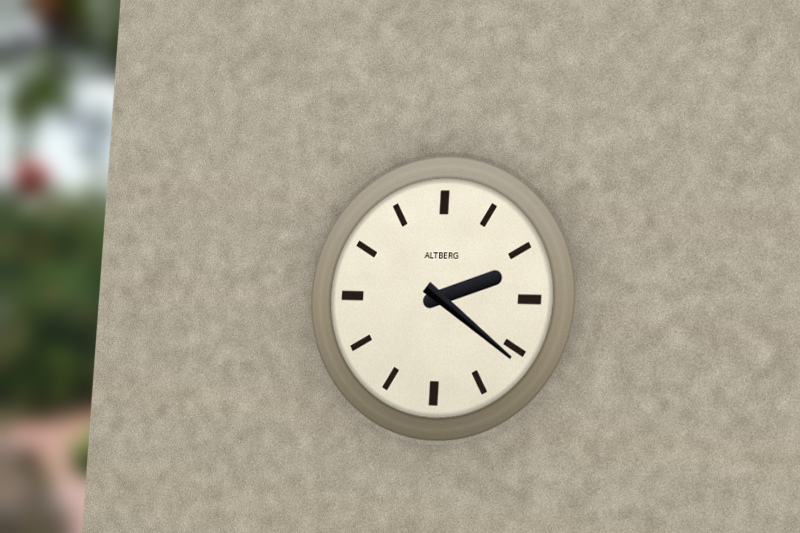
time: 2:21
